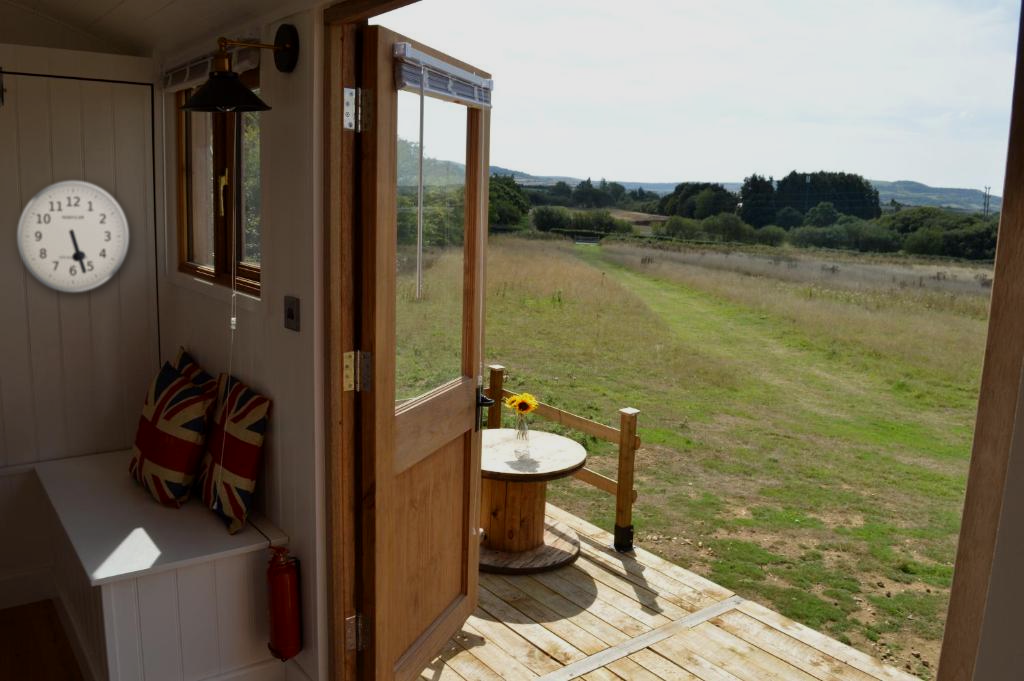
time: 5:27
